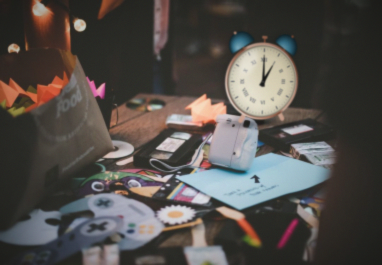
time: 1:00
